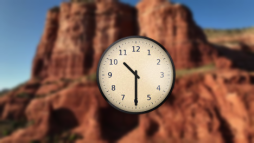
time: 10:30
